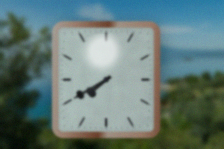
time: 7:40
